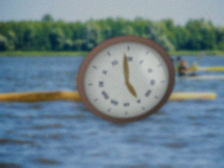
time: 4:59
